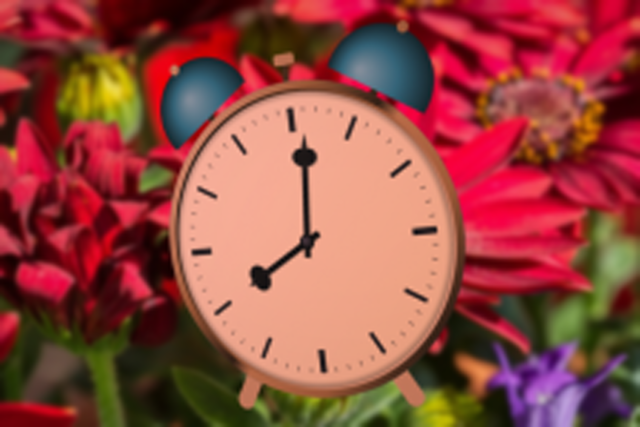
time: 8:01
